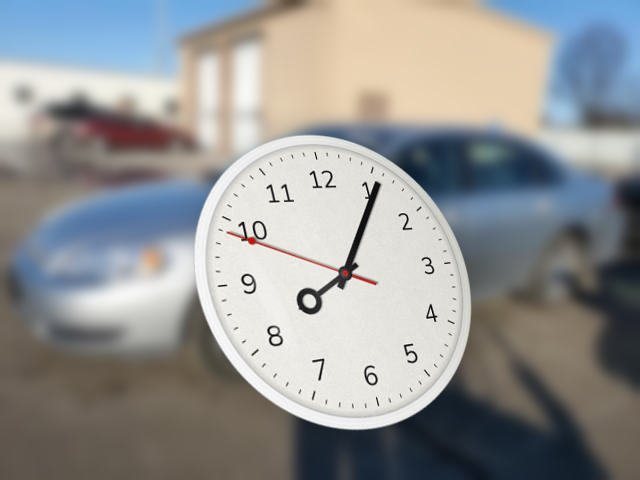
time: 8:05:49
